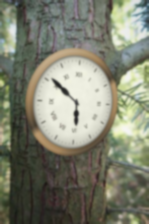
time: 5:51
